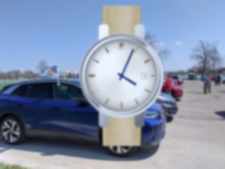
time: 4:04
